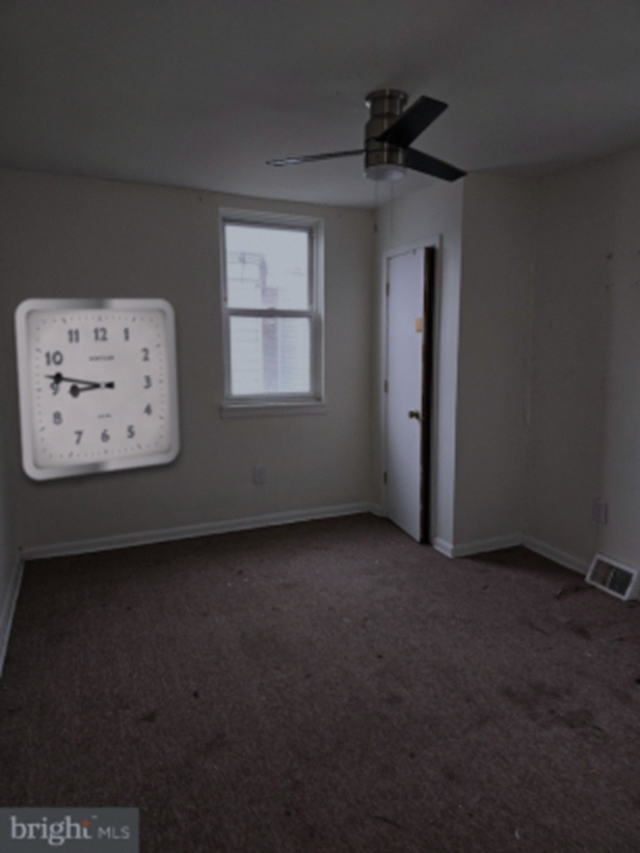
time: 8:47
